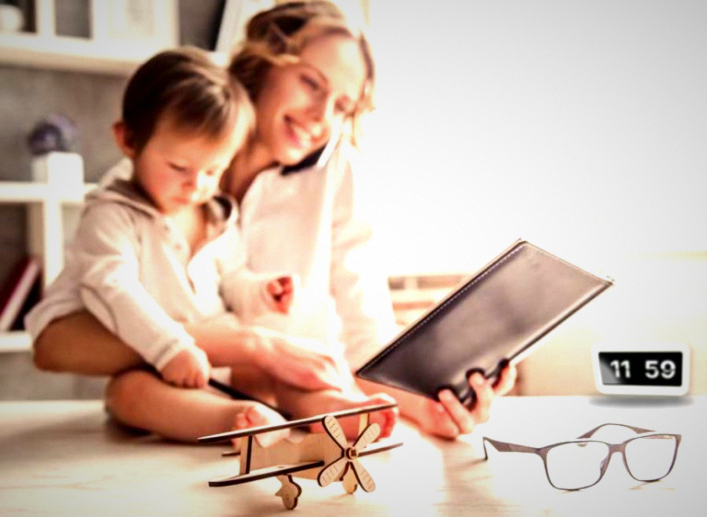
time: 11:59
